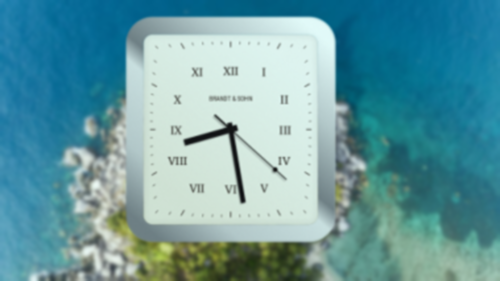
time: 8:28:22
